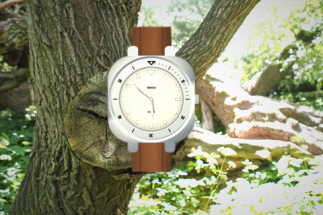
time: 5:52
